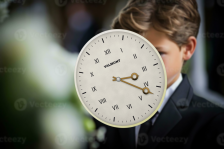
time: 3:22
